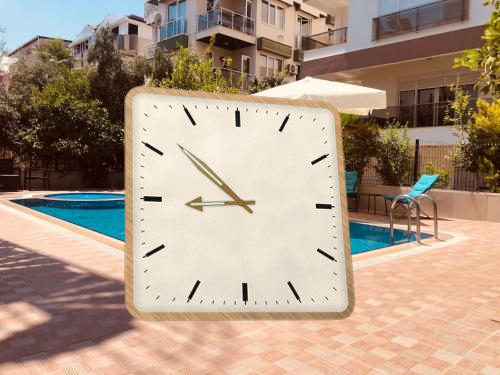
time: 8:52
